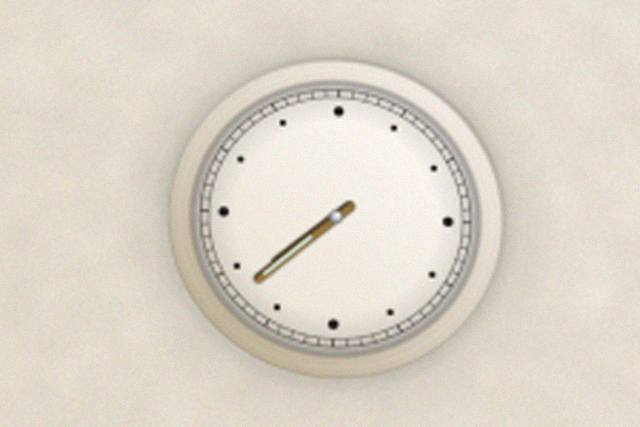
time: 7:38
